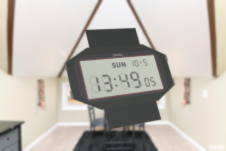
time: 13:49:05
